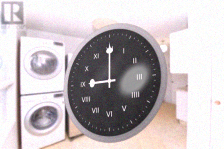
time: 9:00
